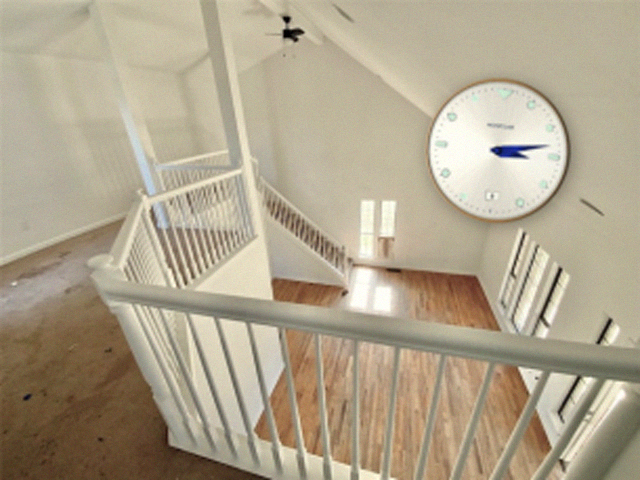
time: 3:13
